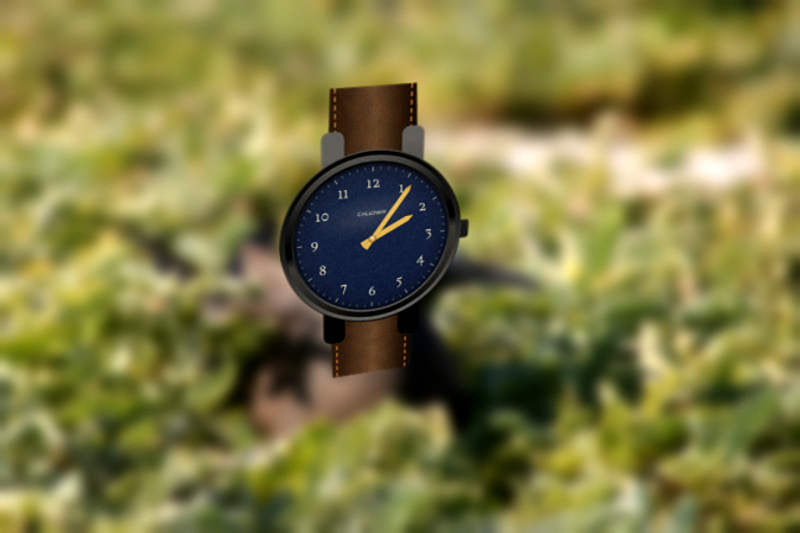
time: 2:06
